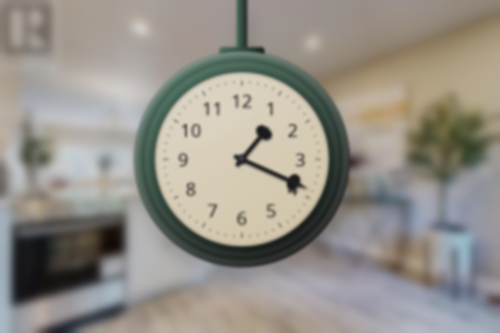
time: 1:19
